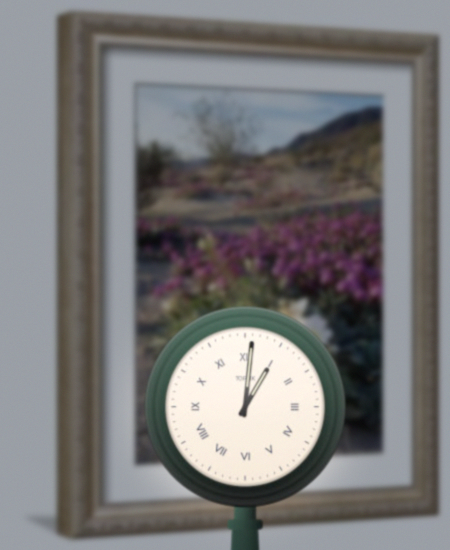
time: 1:01
